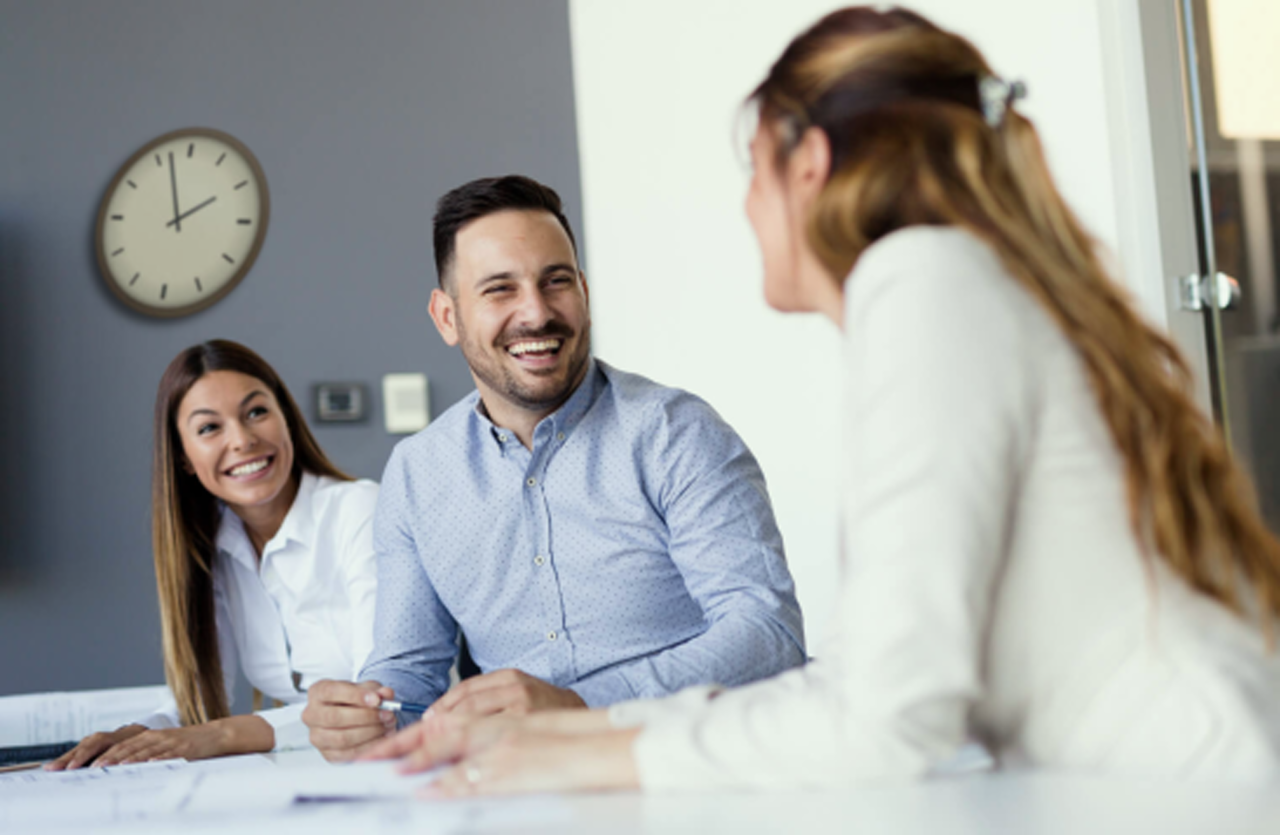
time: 1:57
